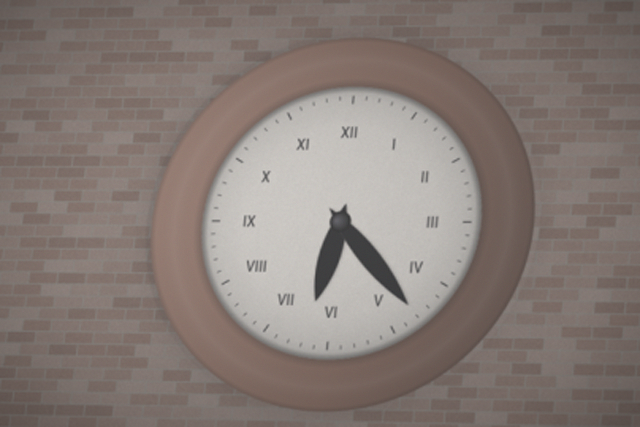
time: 6:23
